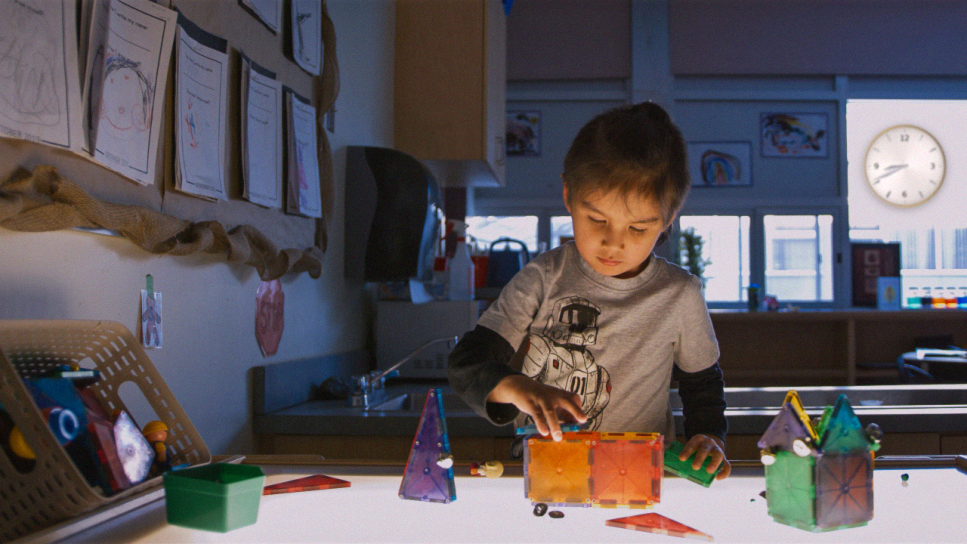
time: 8:41
